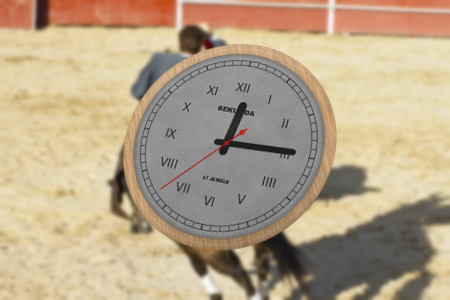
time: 12:14:37
